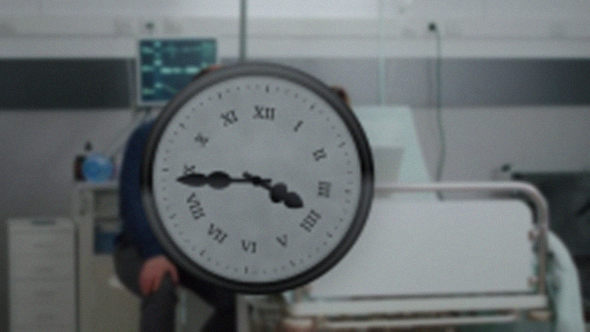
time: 3:44
